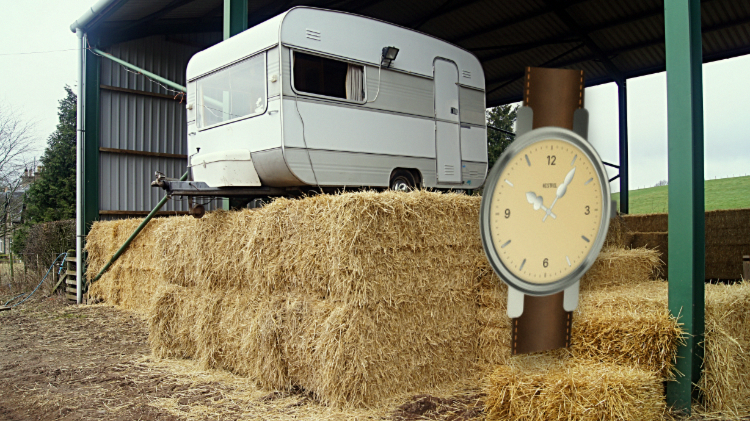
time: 10:06
